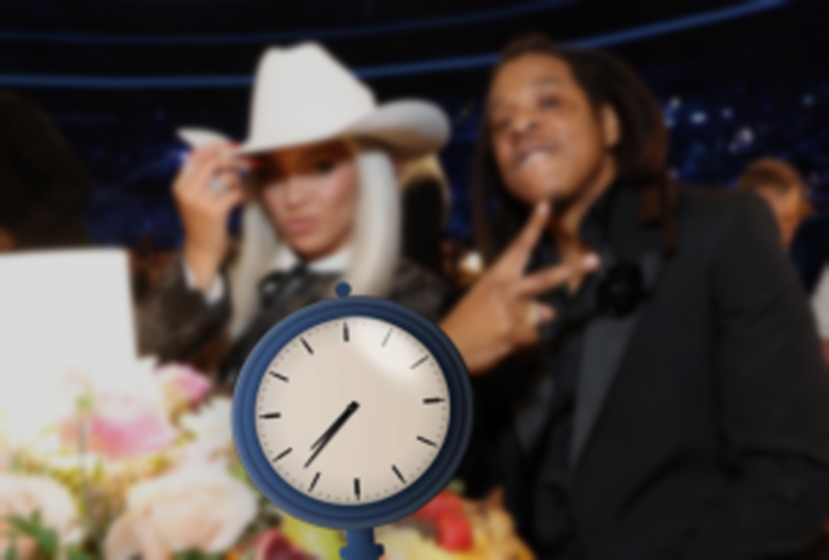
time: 7:37
